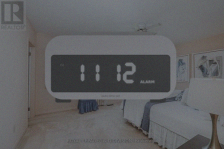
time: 11:12
